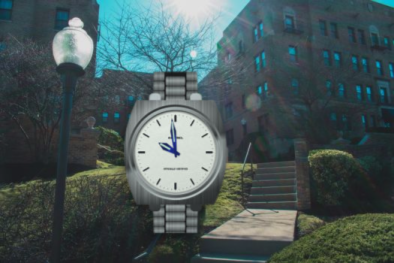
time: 9:59
